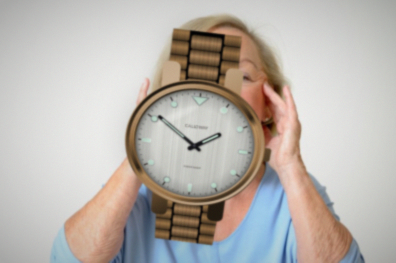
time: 1:51
